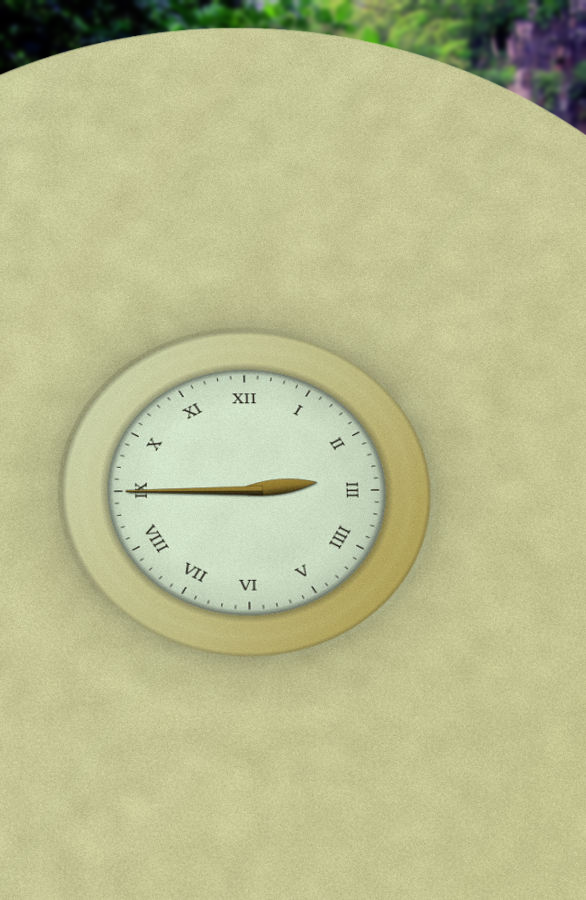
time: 2:45
